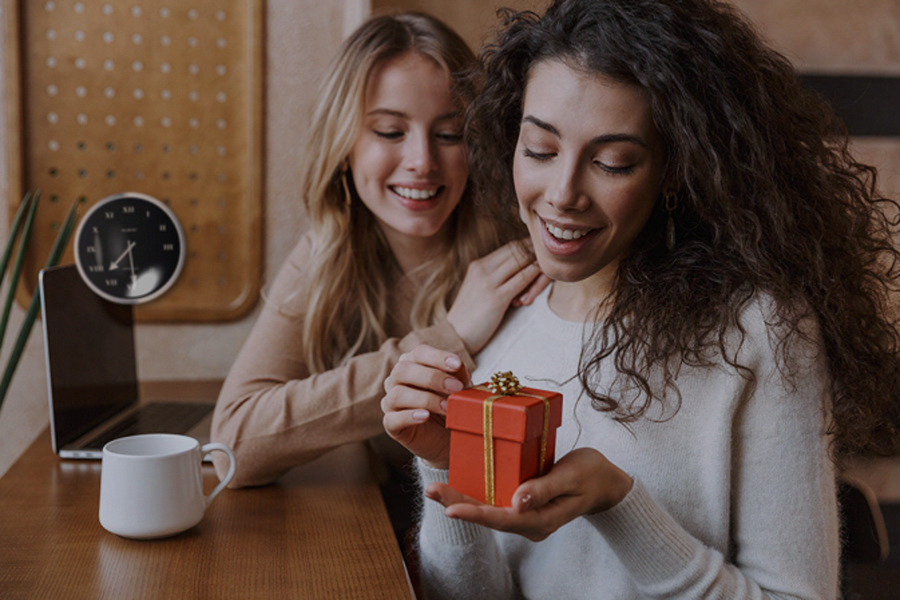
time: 7:29
